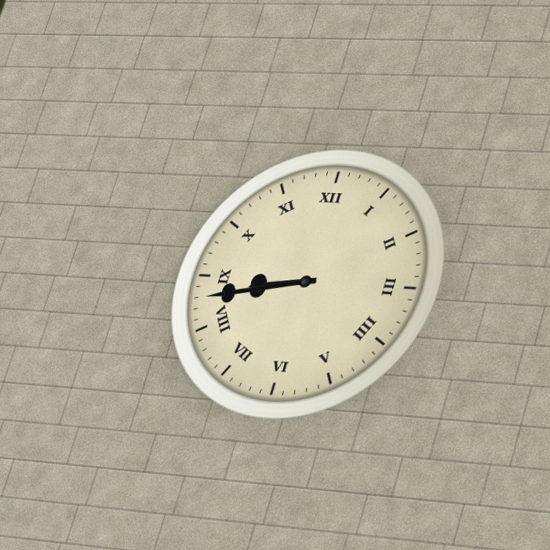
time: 8:43
